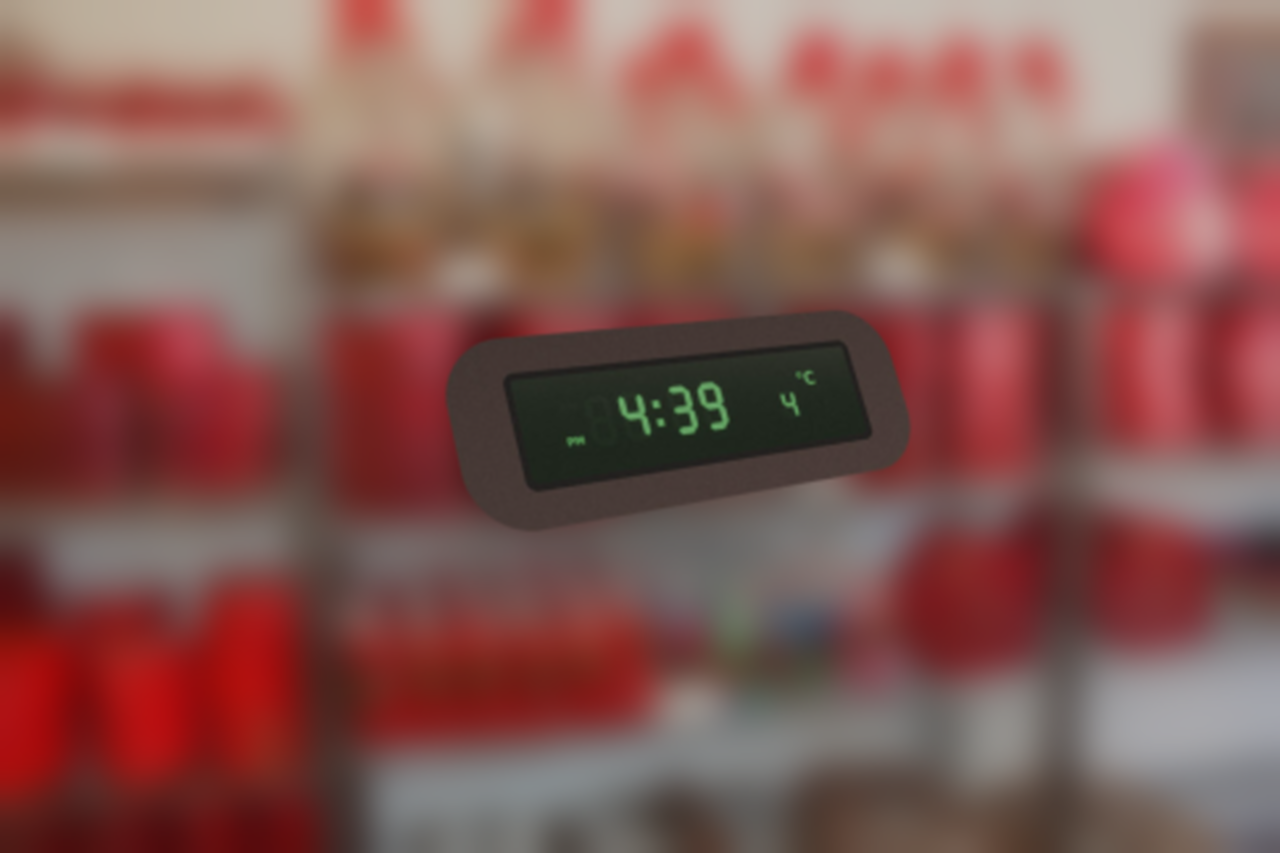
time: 4:39
